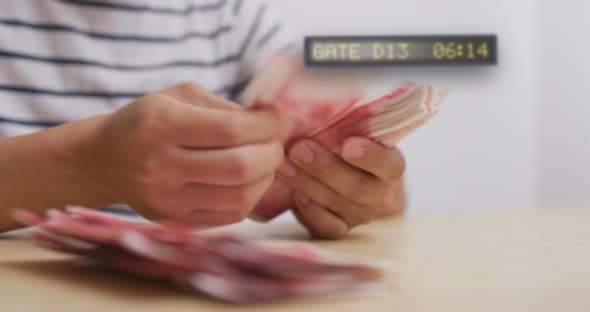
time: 6:14
